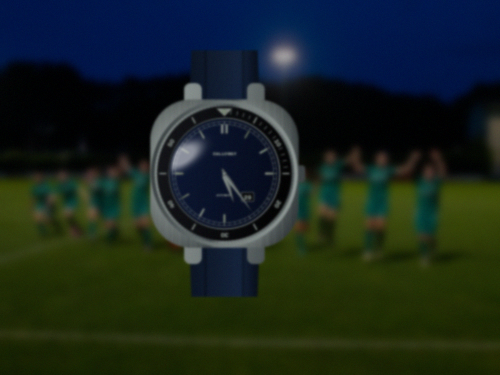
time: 5:24
